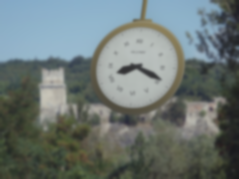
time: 8:19
